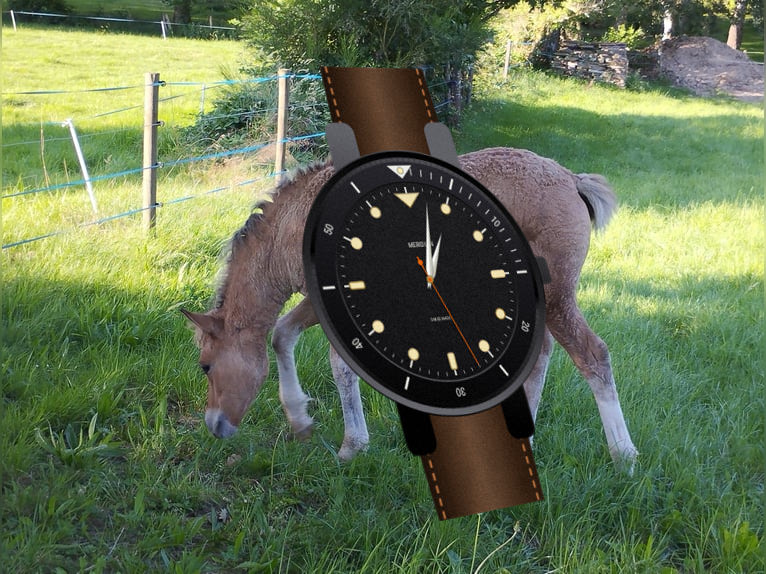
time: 1:02:27
